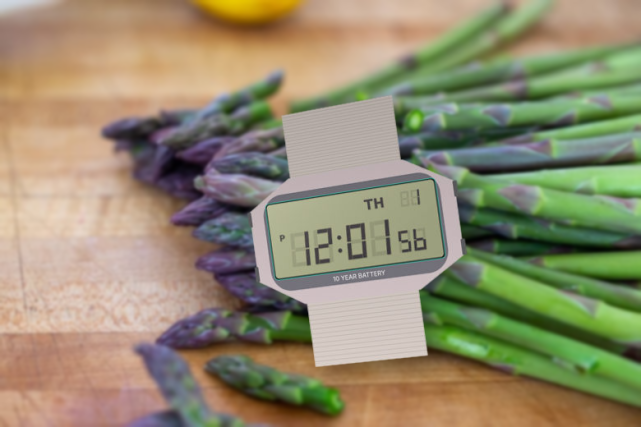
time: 12:01:56
